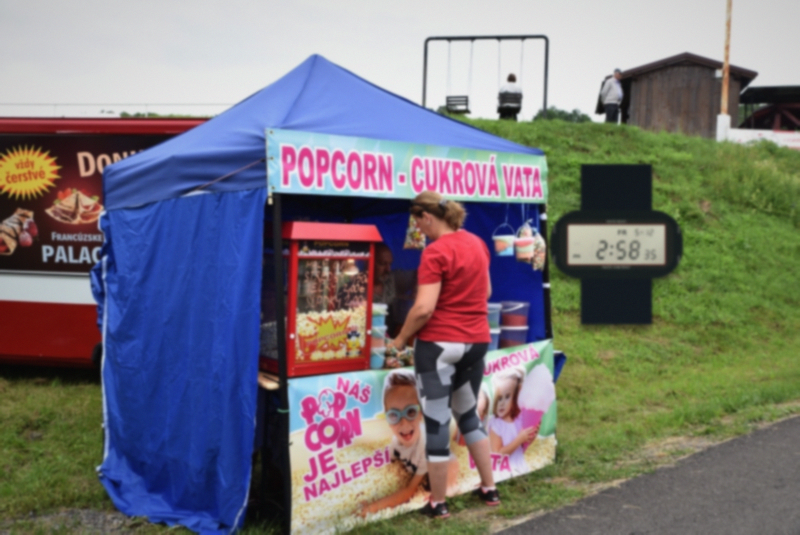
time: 2:58
